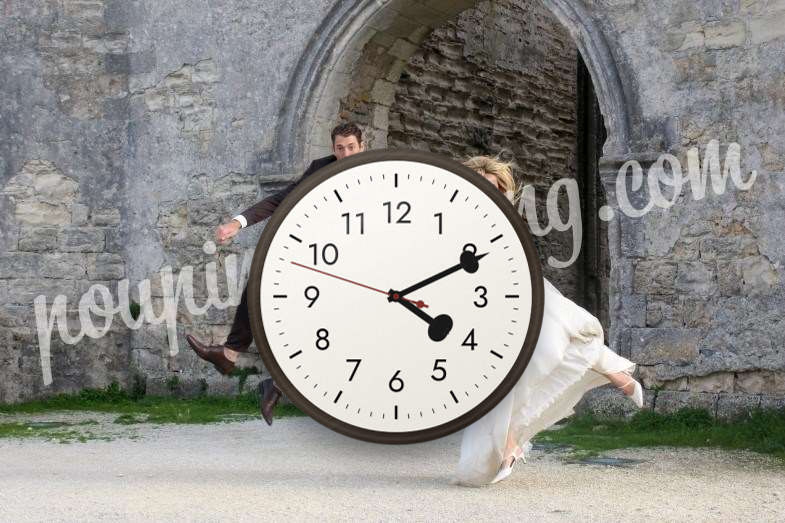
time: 4:10:48
